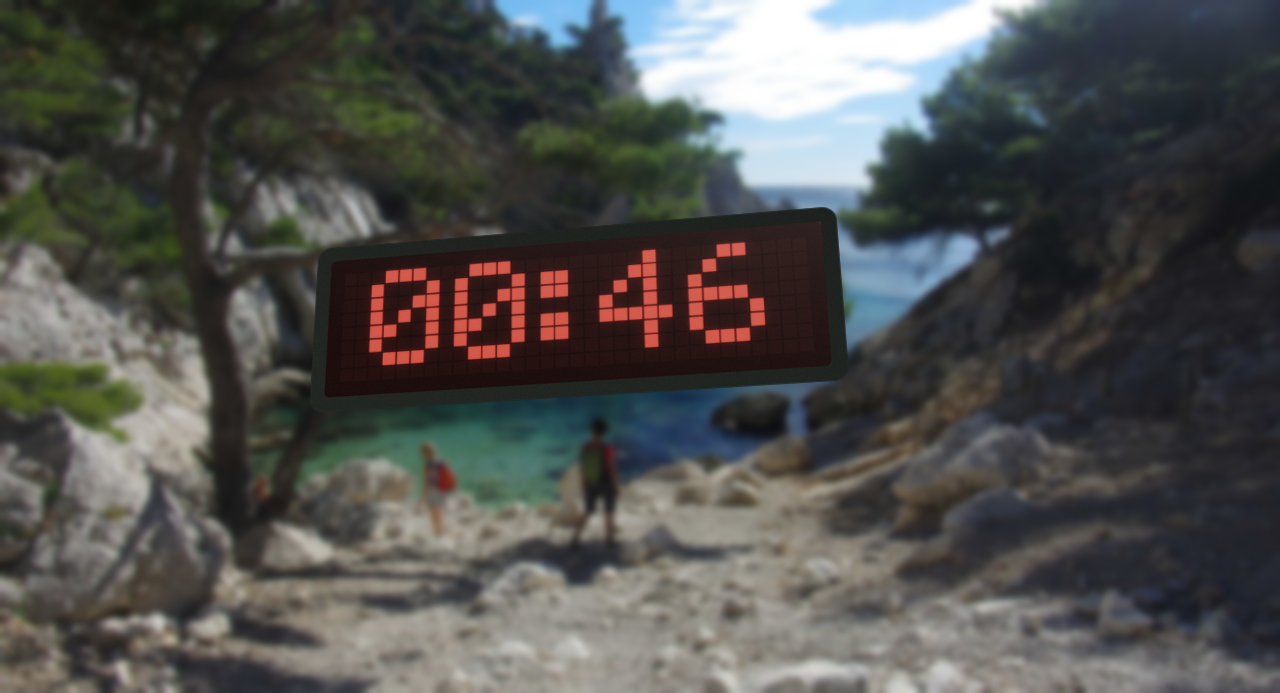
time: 0:46
